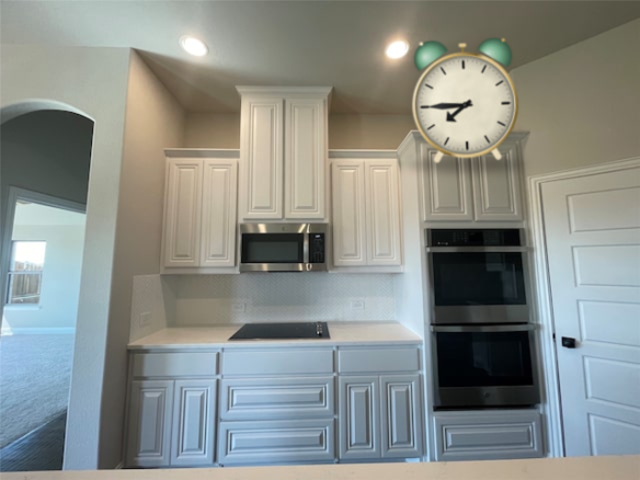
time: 7:45
